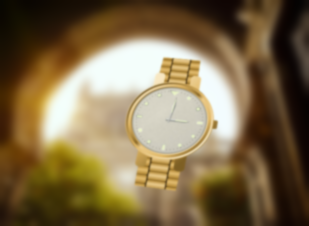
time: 3:01
